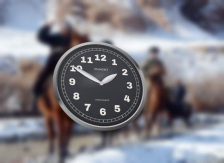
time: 1:50
